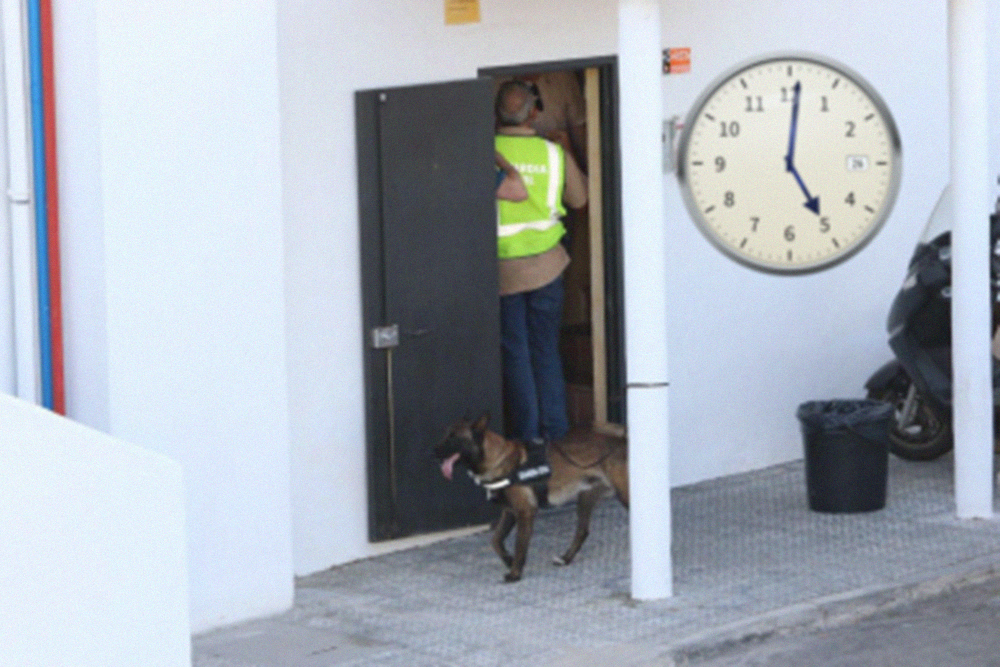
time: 5:01
